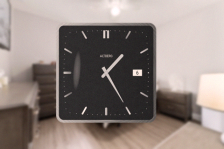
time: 1:25
